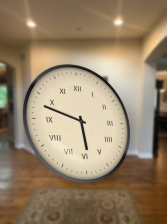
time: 5:48
